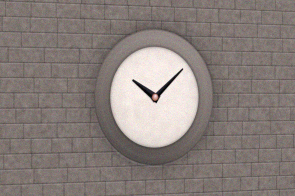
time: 10:08
